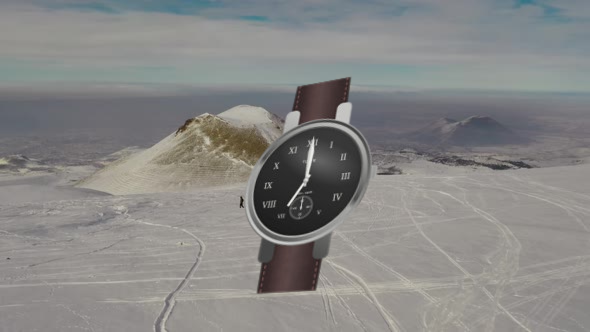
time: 7:00
